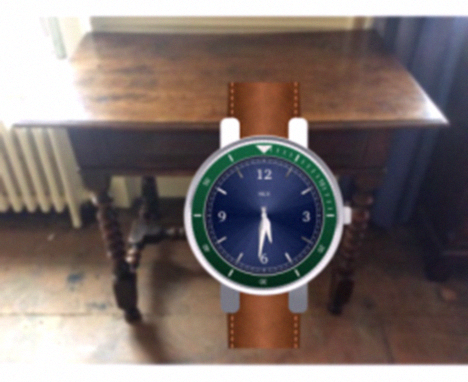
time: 5:31
